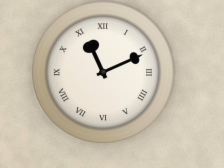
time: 11:11
